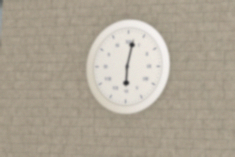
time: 6:02
